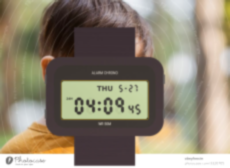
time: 4:09:45
